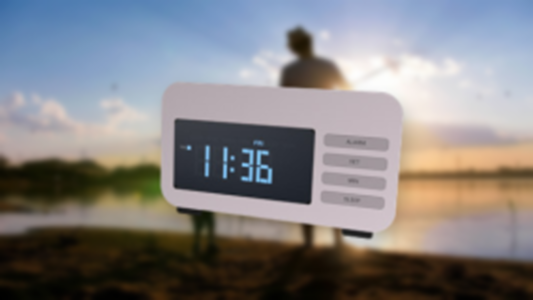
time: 11:36
